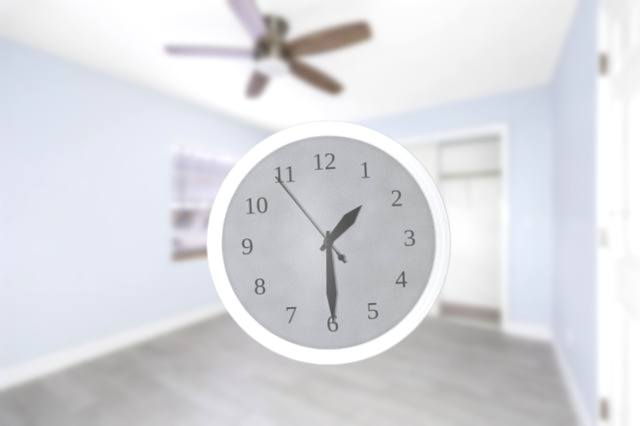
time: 1:29:54
